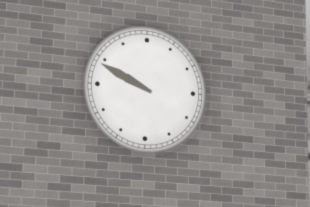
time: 9:49
